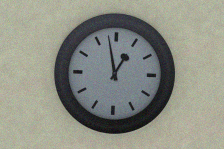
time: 12:58
